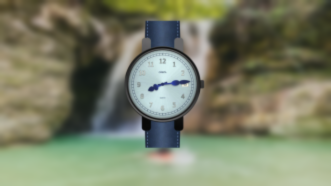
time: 8:14
